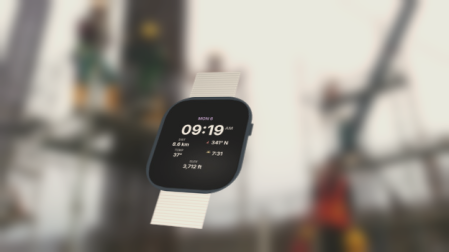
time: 9:19
